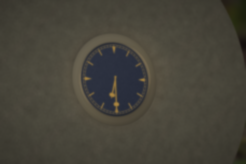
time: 6:30
